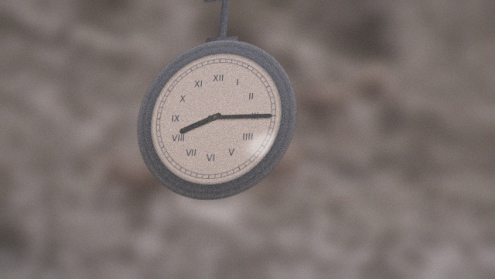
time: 8:15
